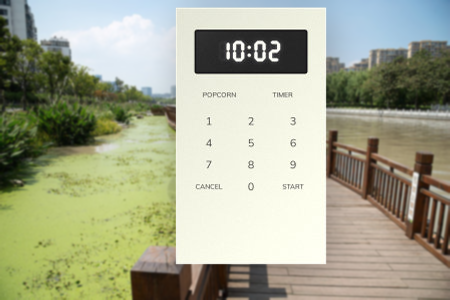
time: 10:02
